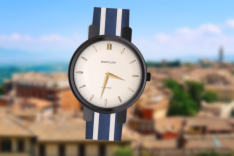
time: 3:32
